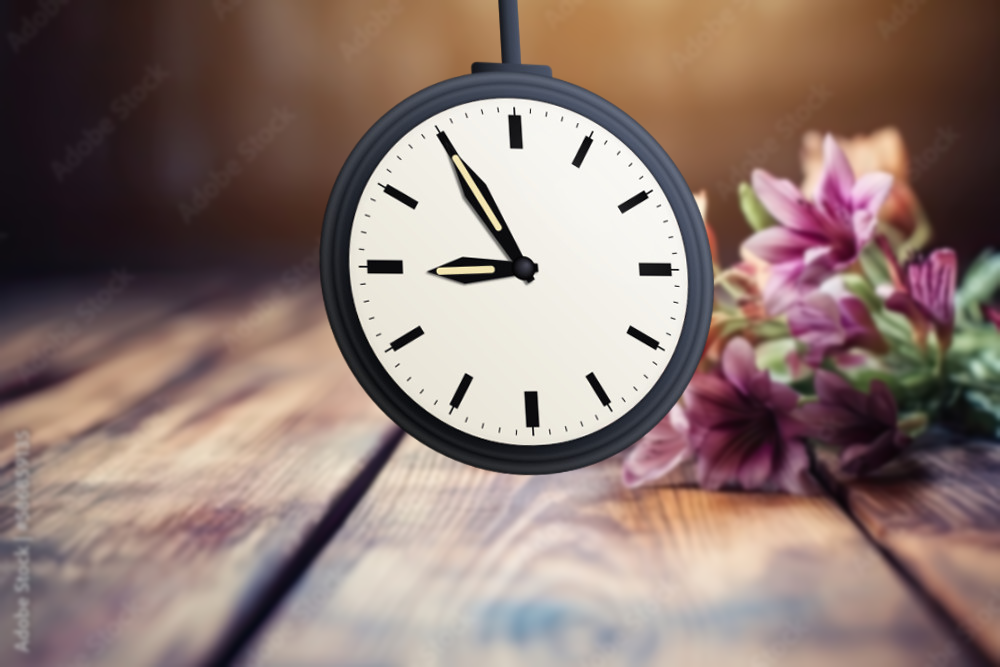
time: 8:55
